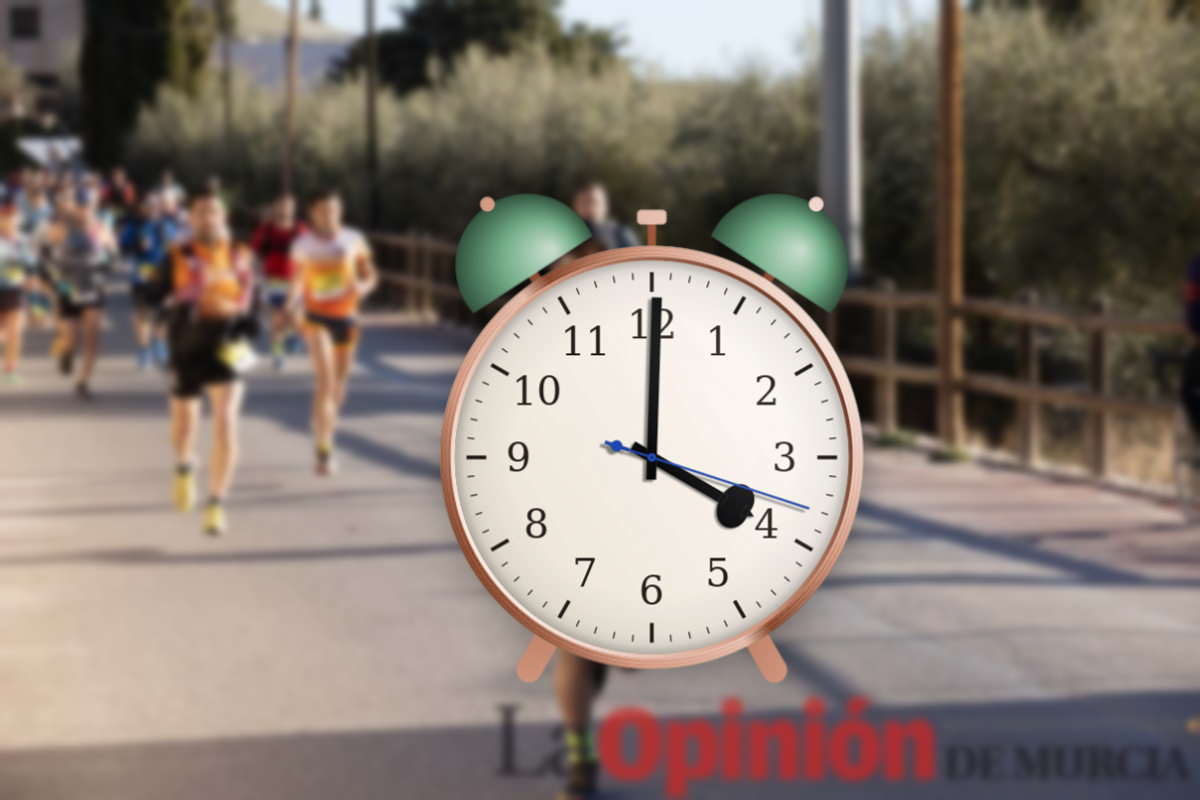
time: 4:00:18
